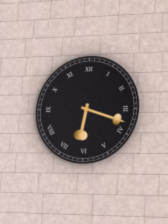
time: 6:18
